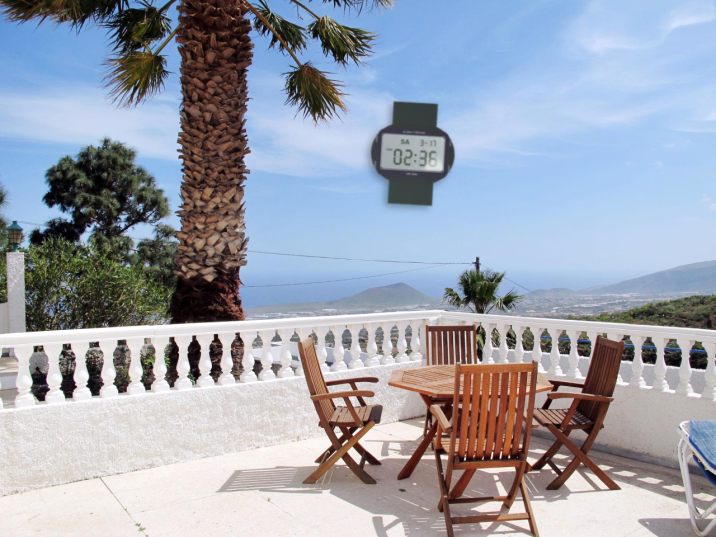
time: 2:36
